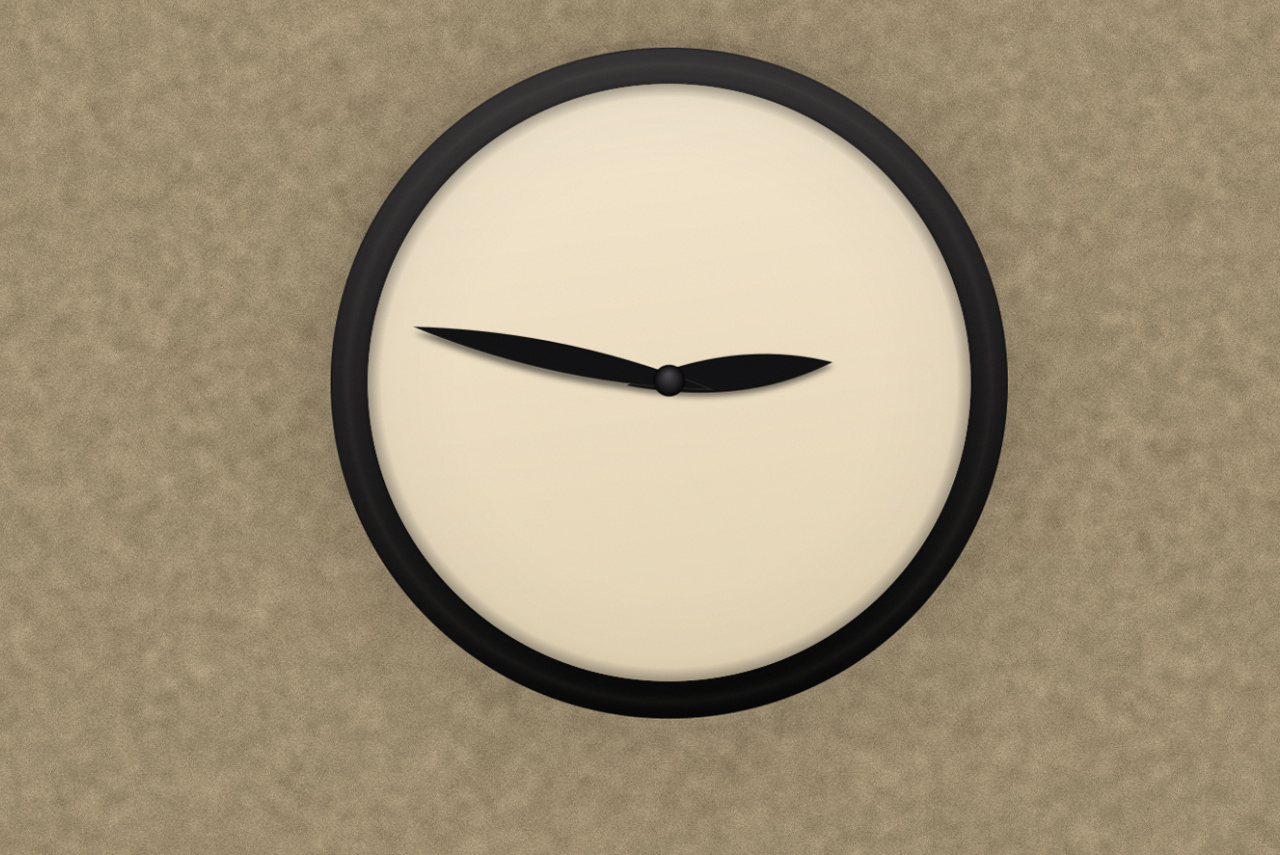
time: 2:47
